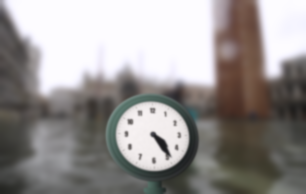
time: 4:24
